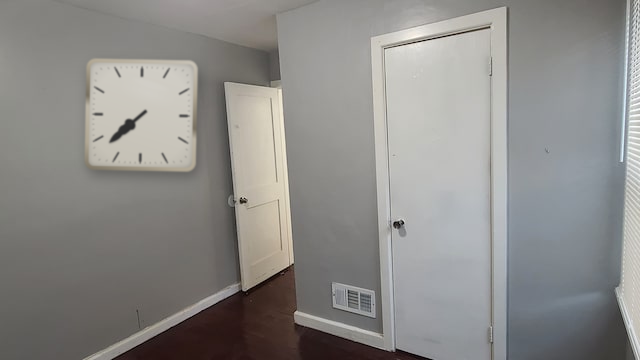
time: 7:38
